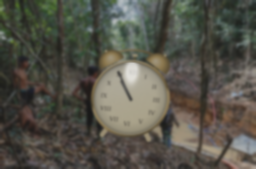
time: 10:55
